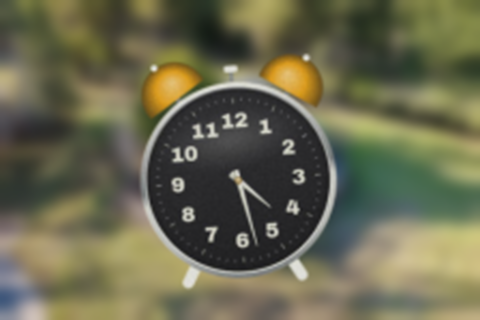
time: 4:28
